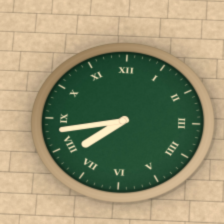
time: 7:43
